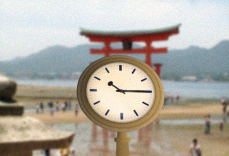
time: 10:15
